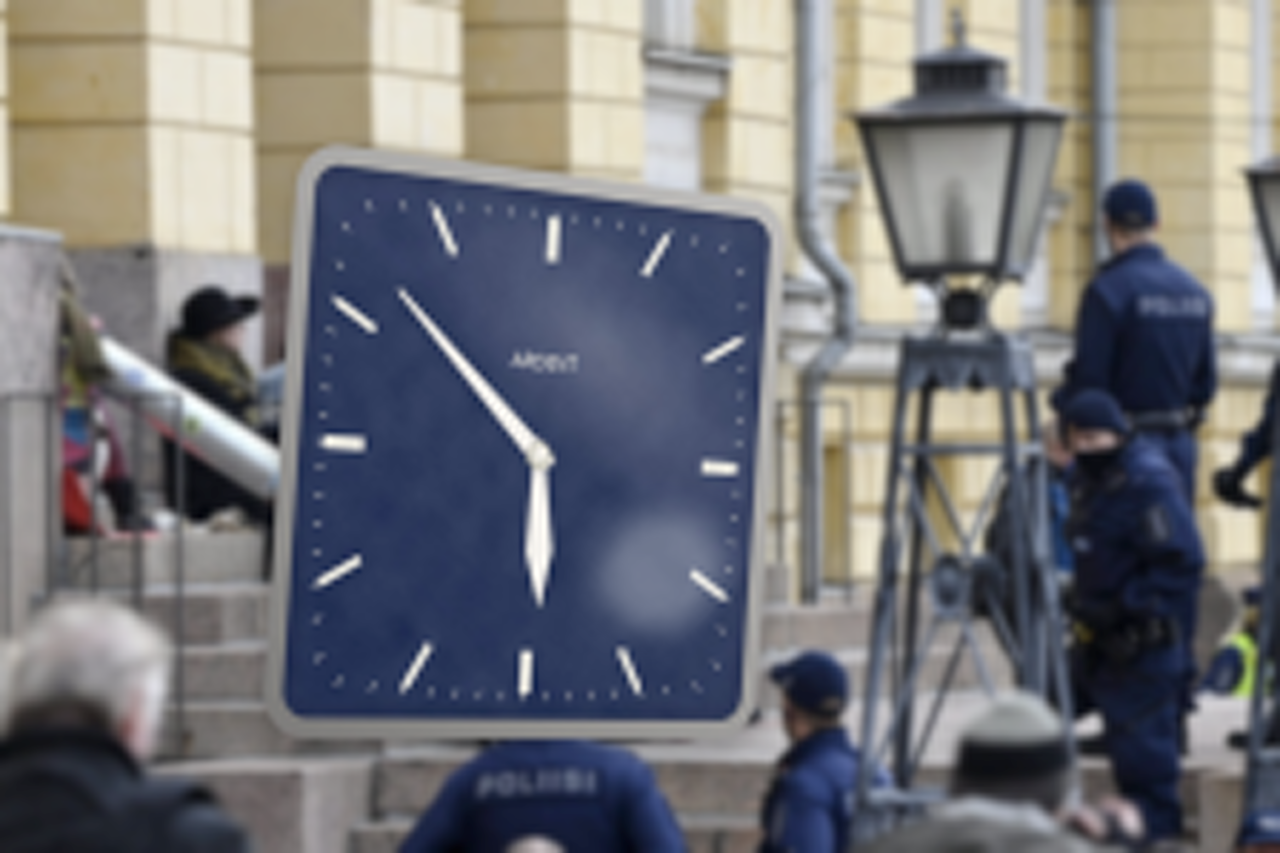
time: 5:52
